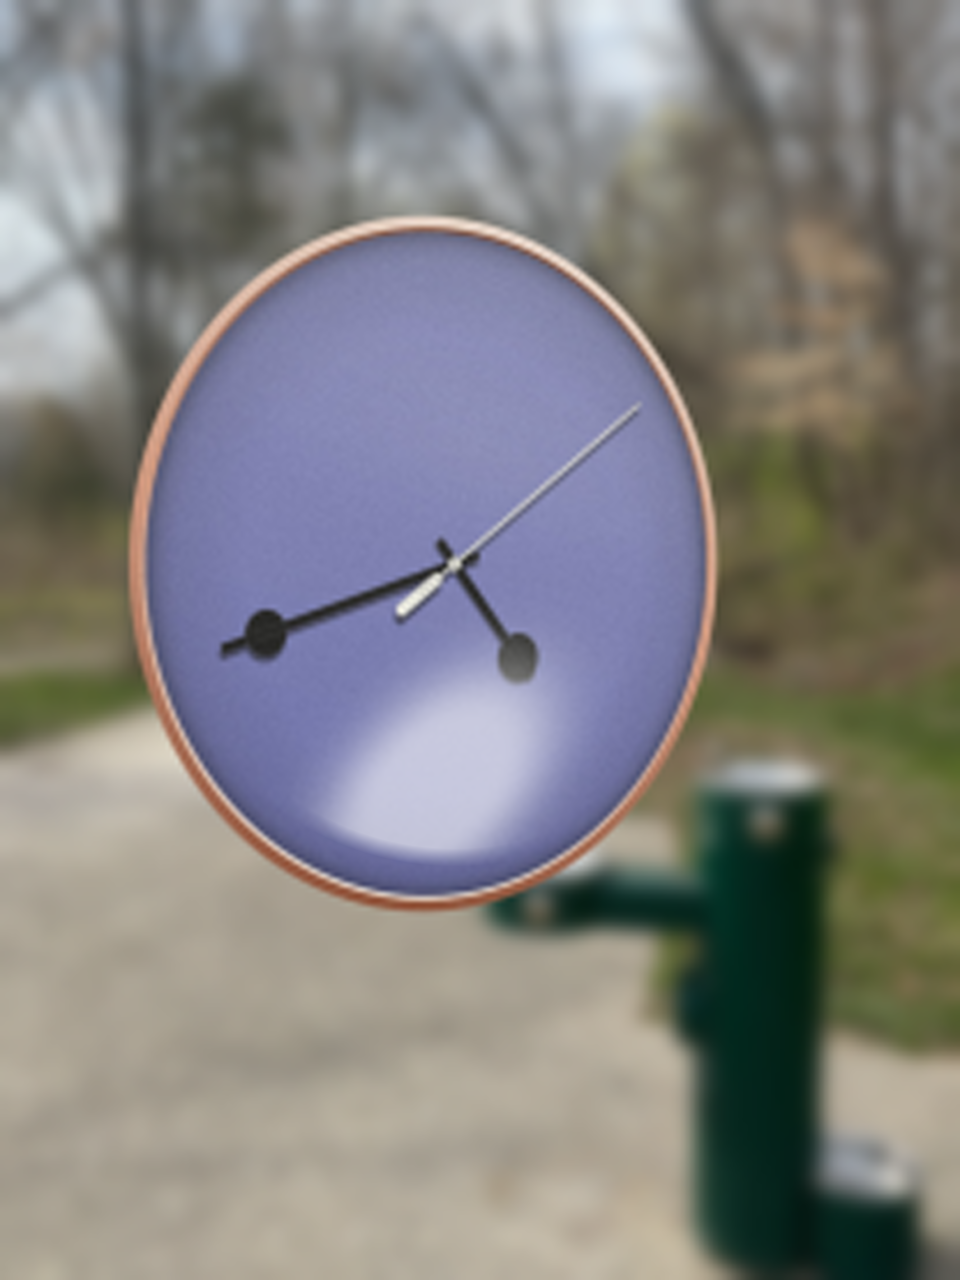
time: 4:42:09
